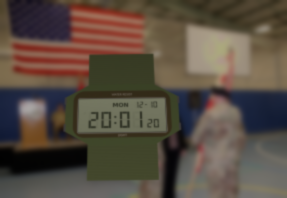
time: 20:01
